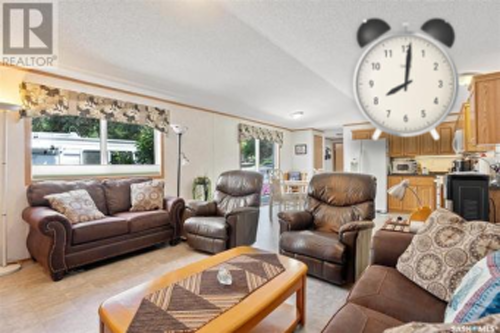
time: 8:01
